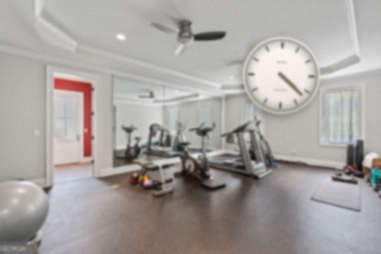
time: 4:22
